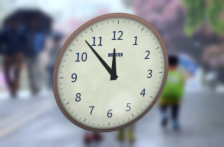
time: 11:53
